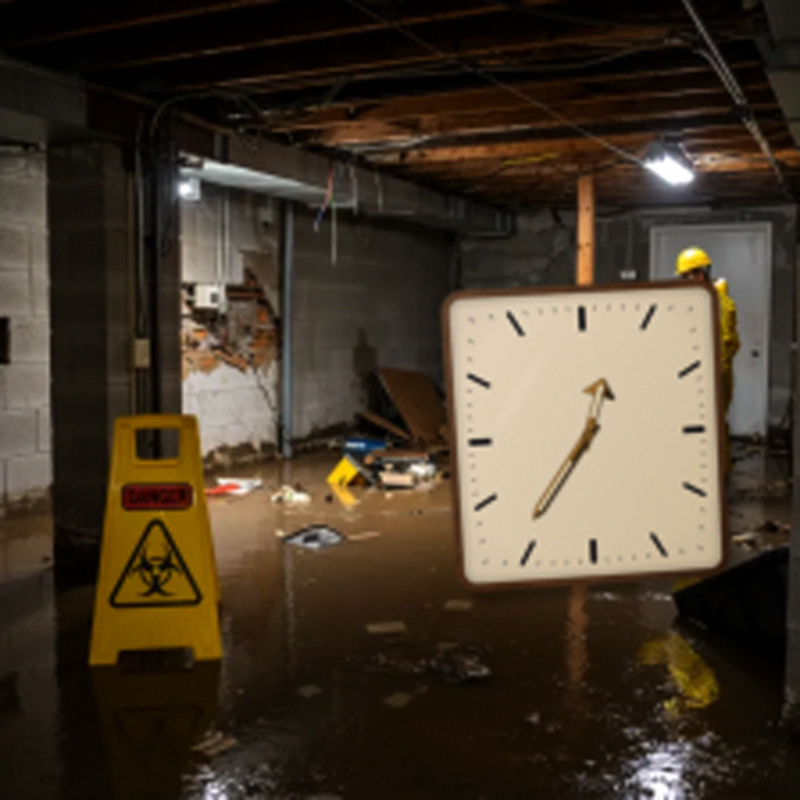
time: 12:36
